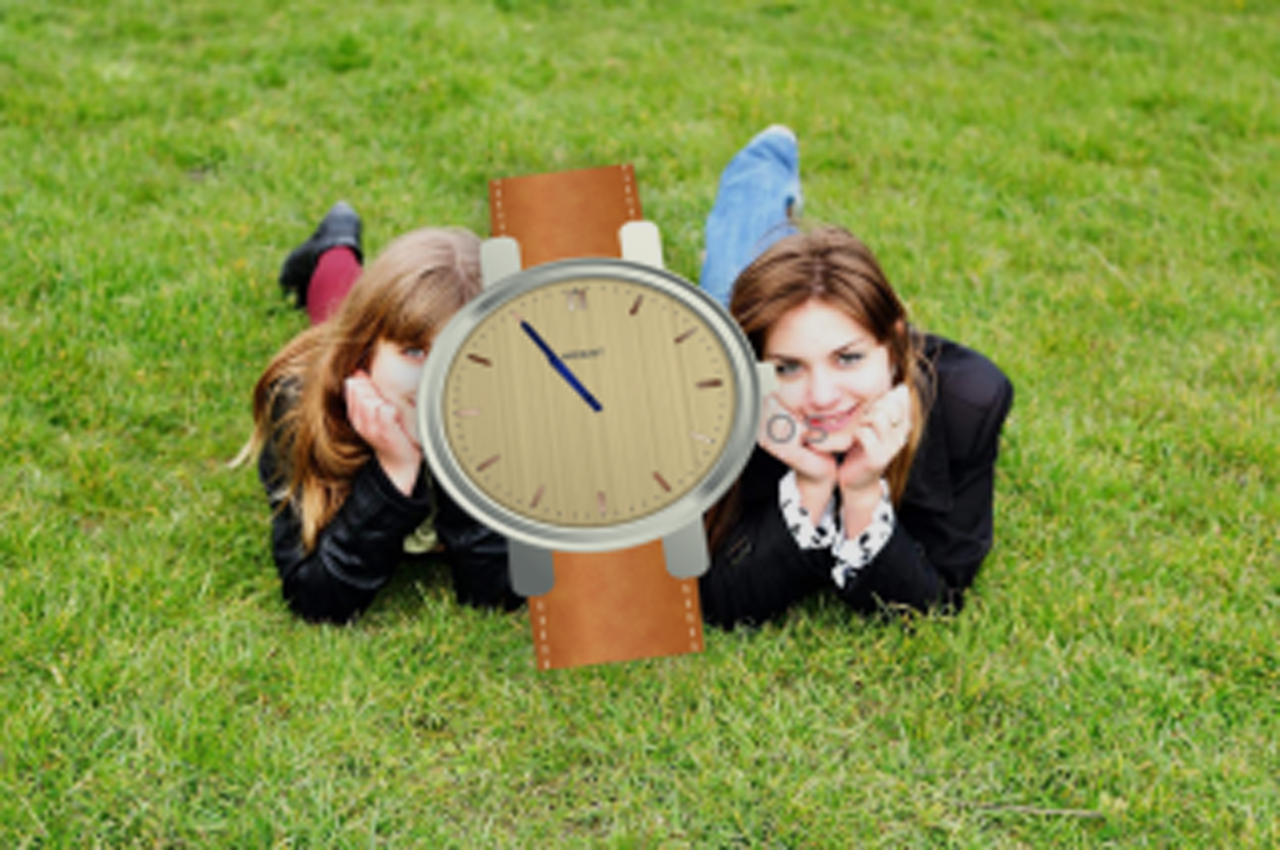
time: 10:55
